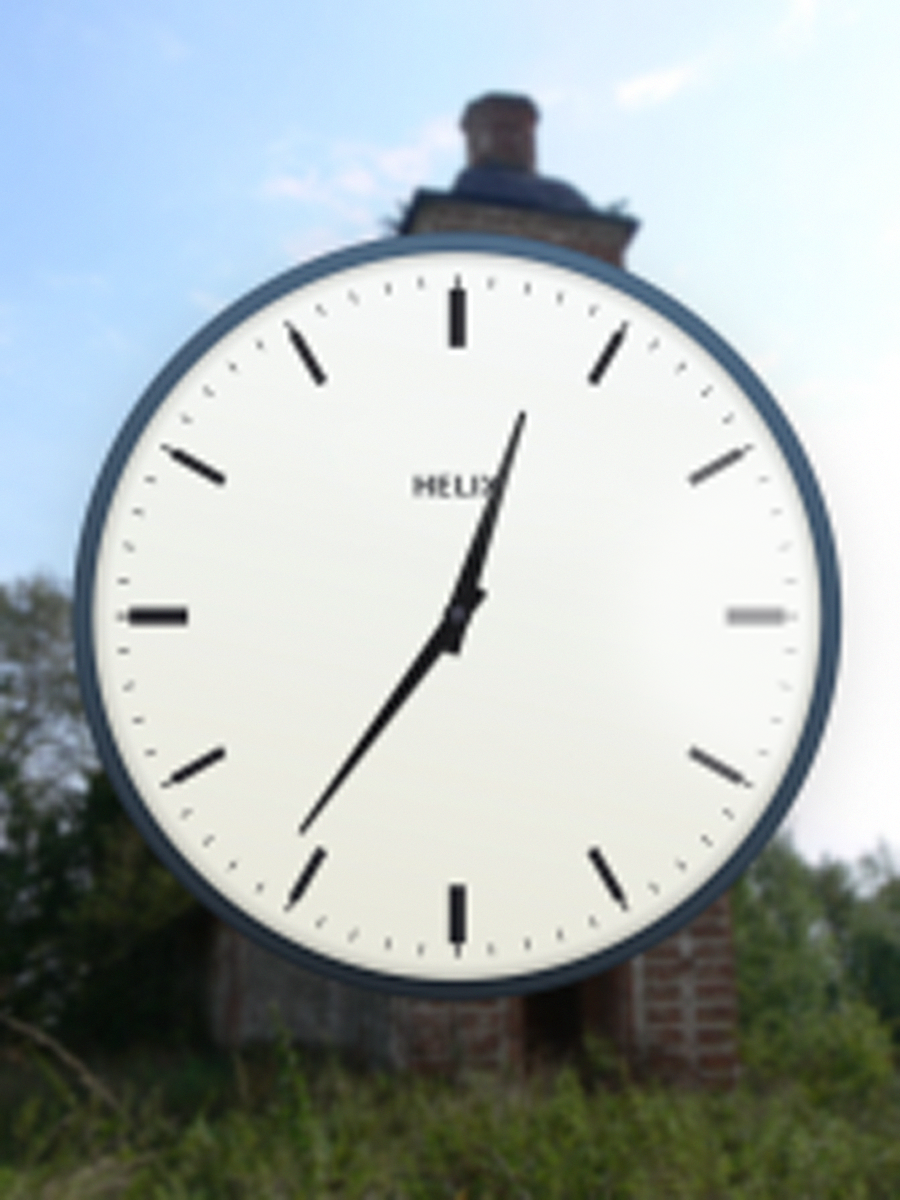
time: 12:36
